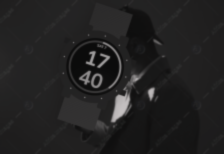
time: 17:40
